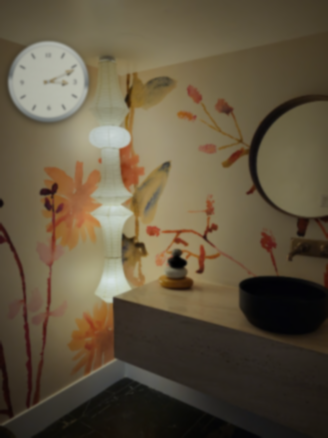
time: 3:11
